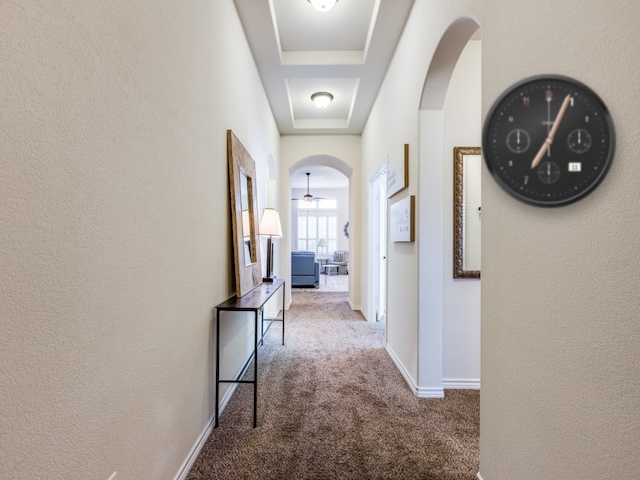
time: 7:04
